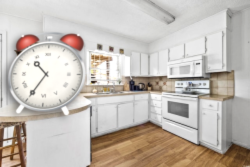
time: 10:35
